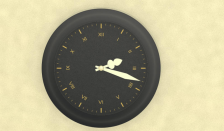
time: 2:18
